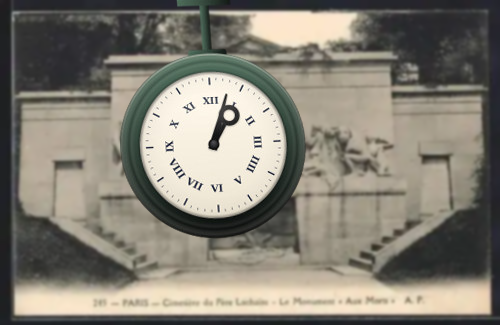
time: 1:03
